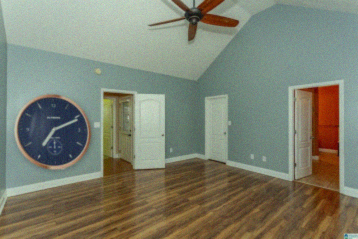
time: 7:11
